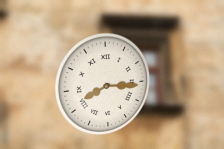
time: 8:16
